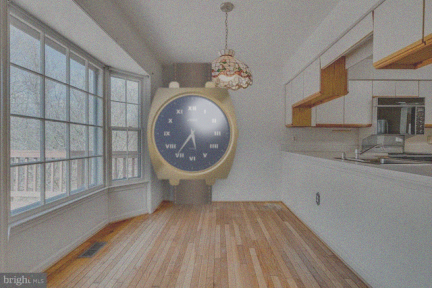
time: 5:36
